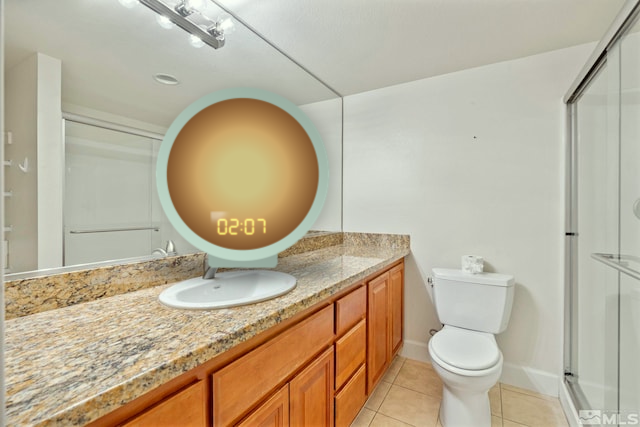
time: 2:07
